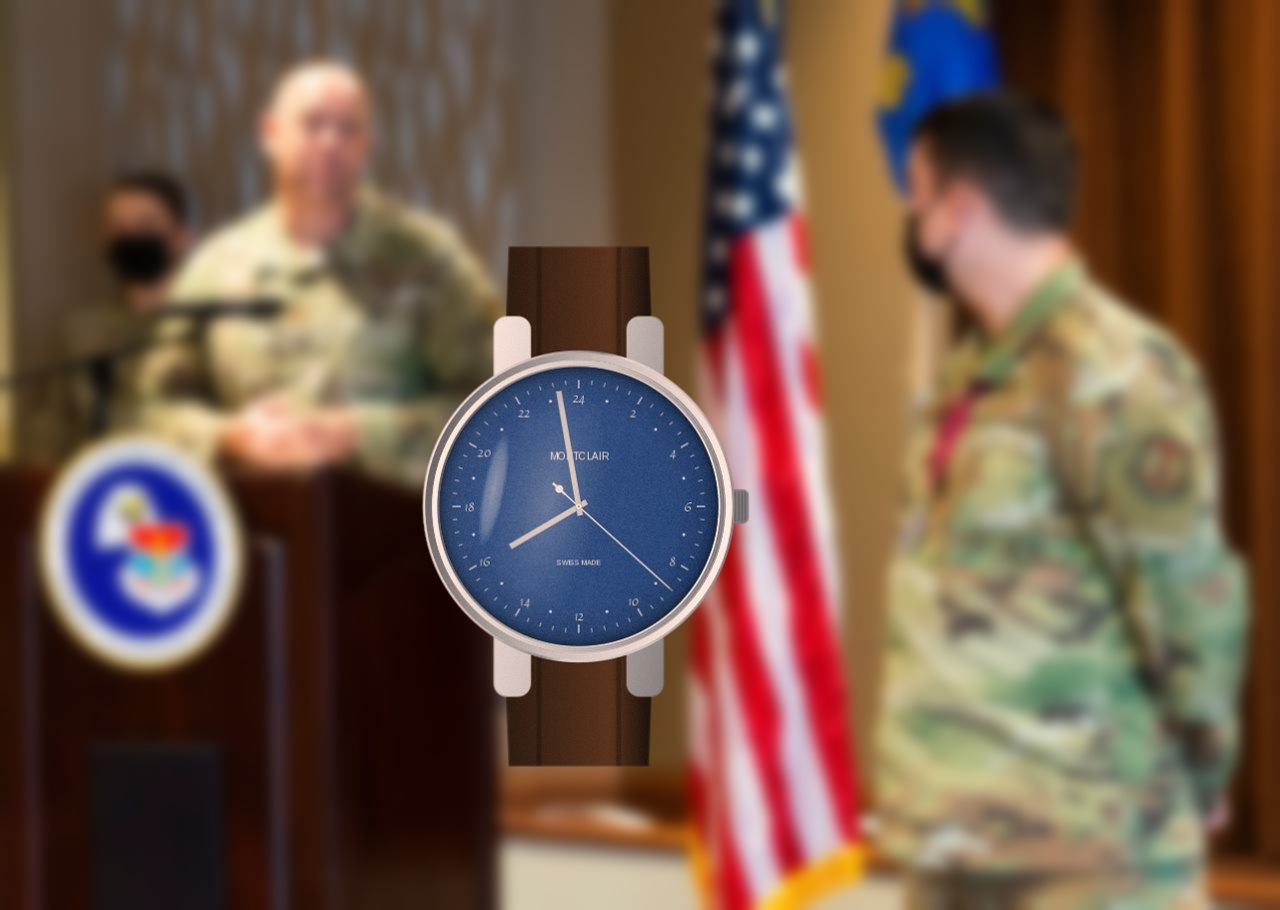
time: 15:58:22
